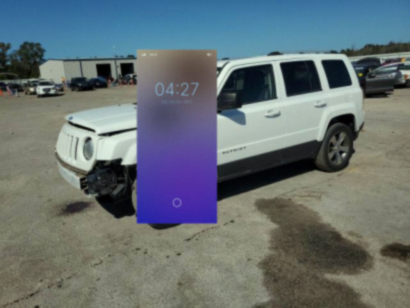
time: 4:27
